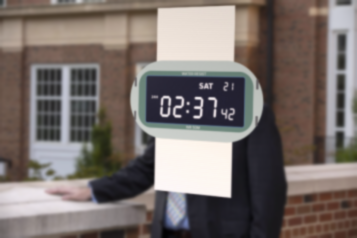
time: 2:37:42
